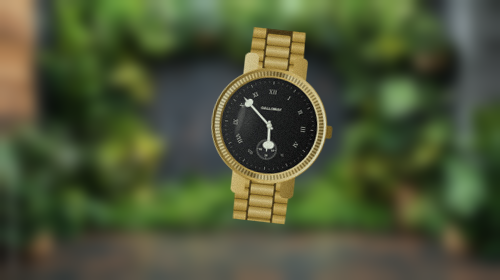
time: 5:52
